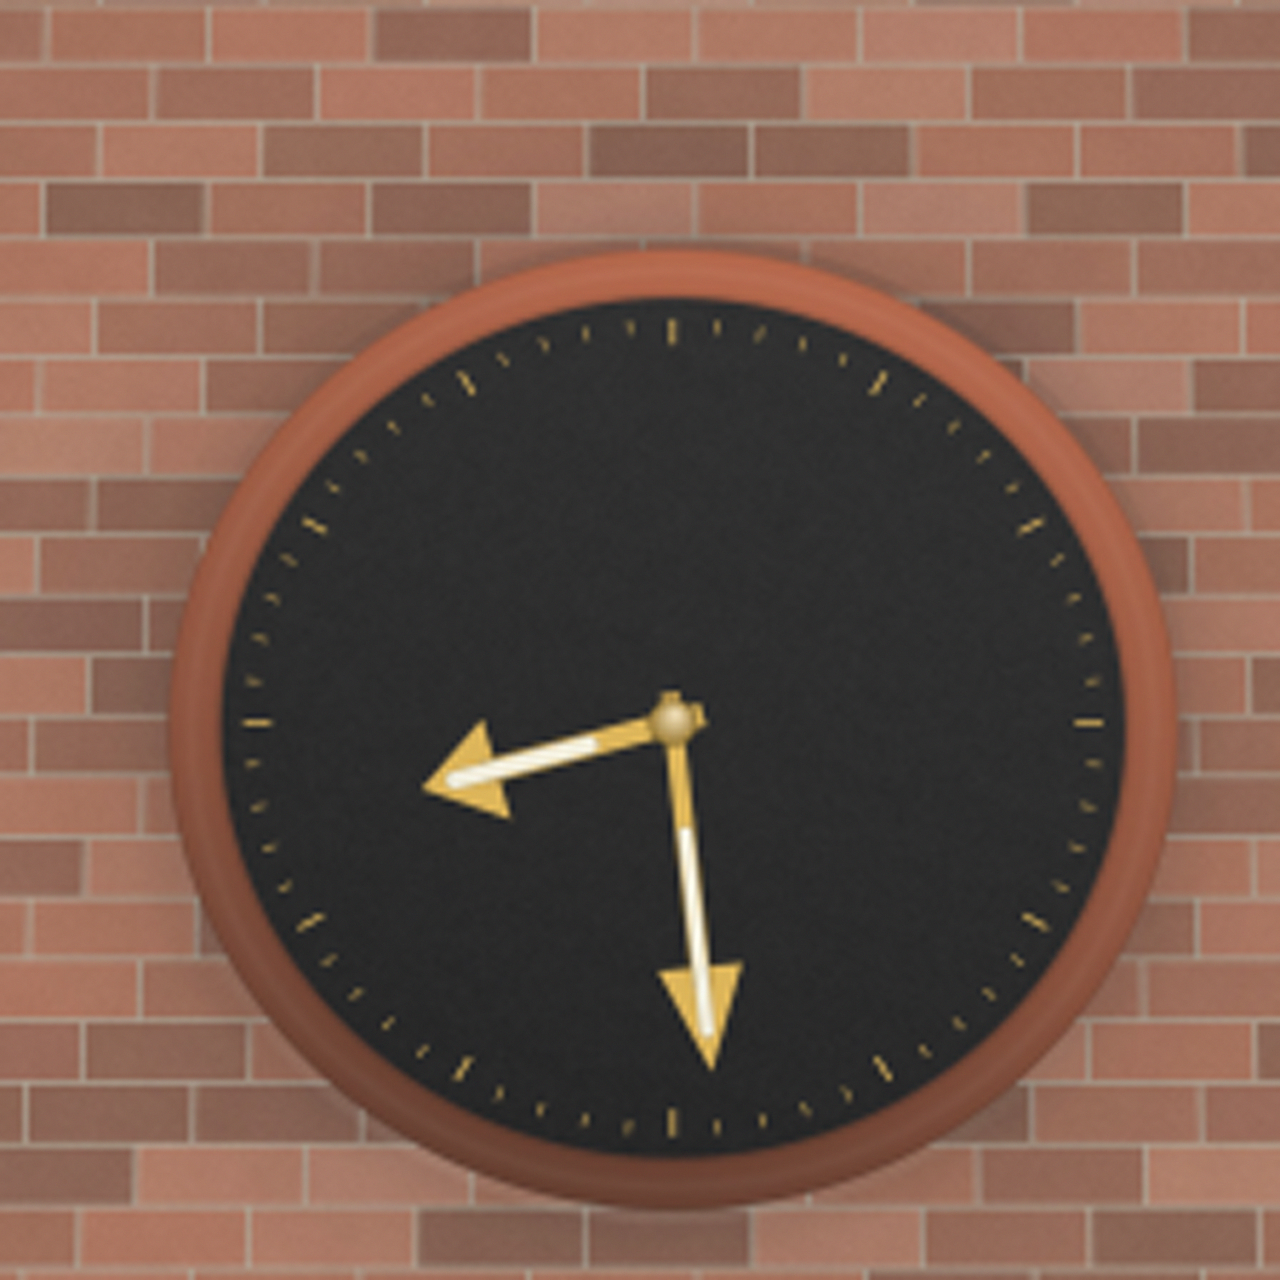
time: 8:29
